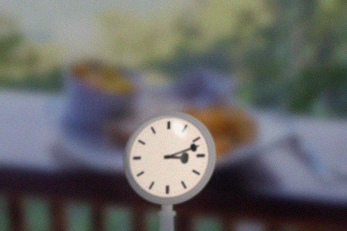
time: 3:12
